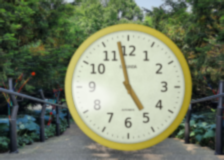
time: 4:58
